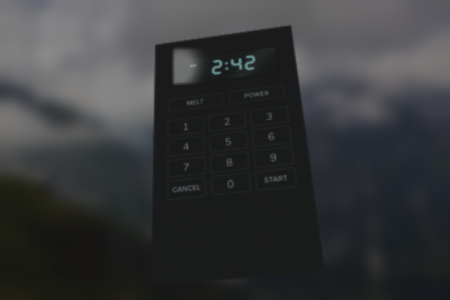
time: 2:42
